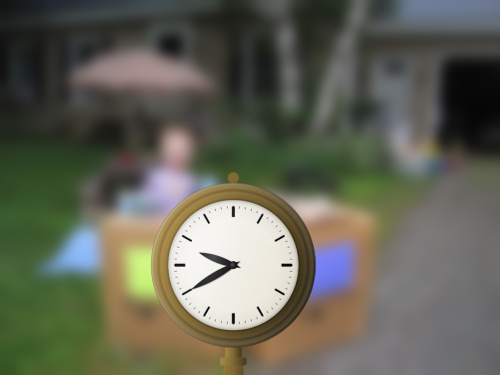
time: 9:40
